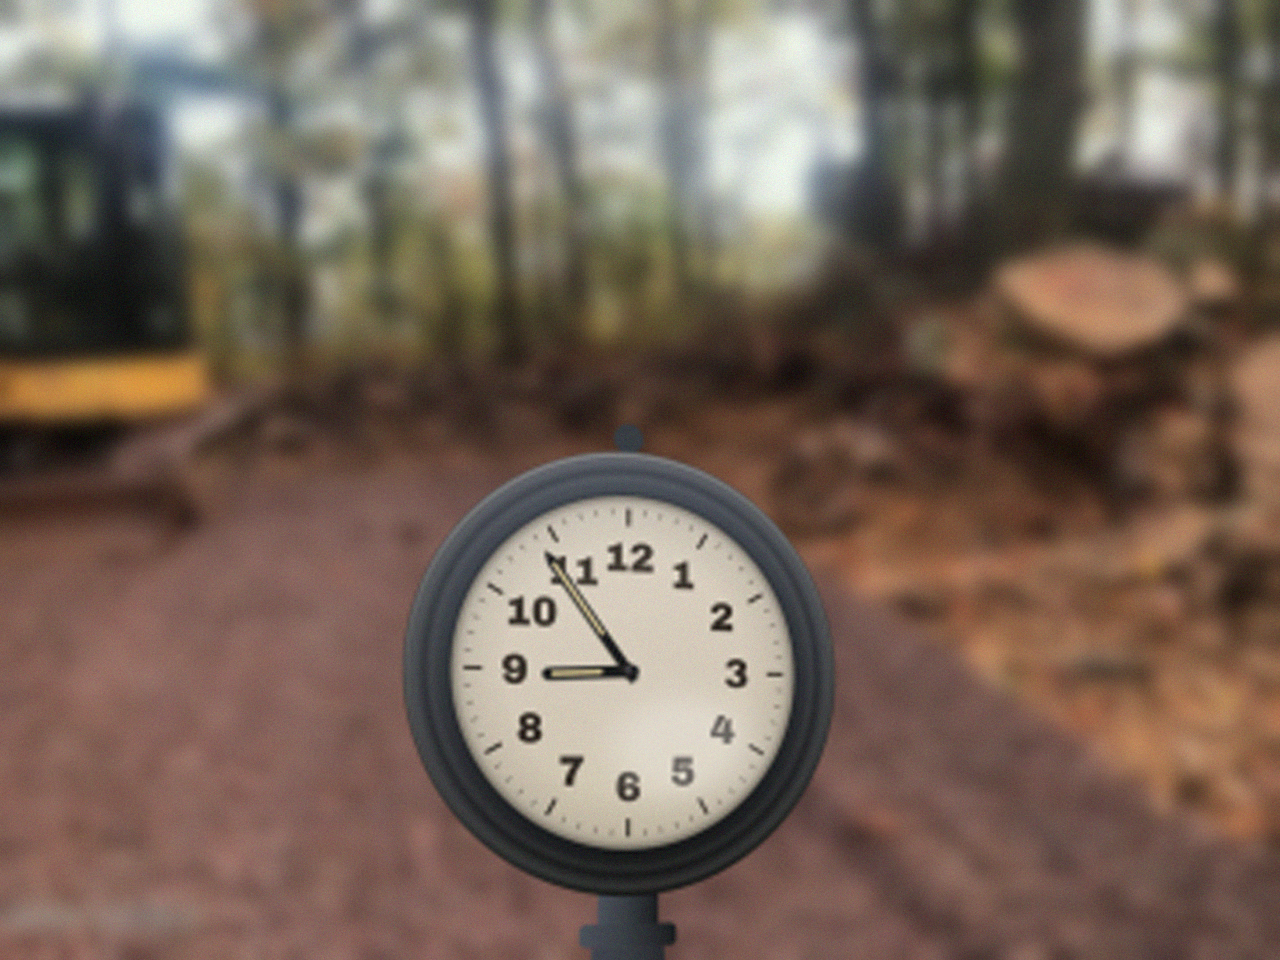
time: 8:54
